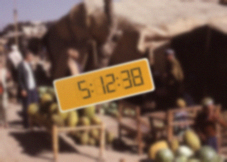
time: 5:12:38
